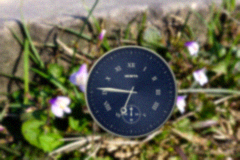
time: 6:46
